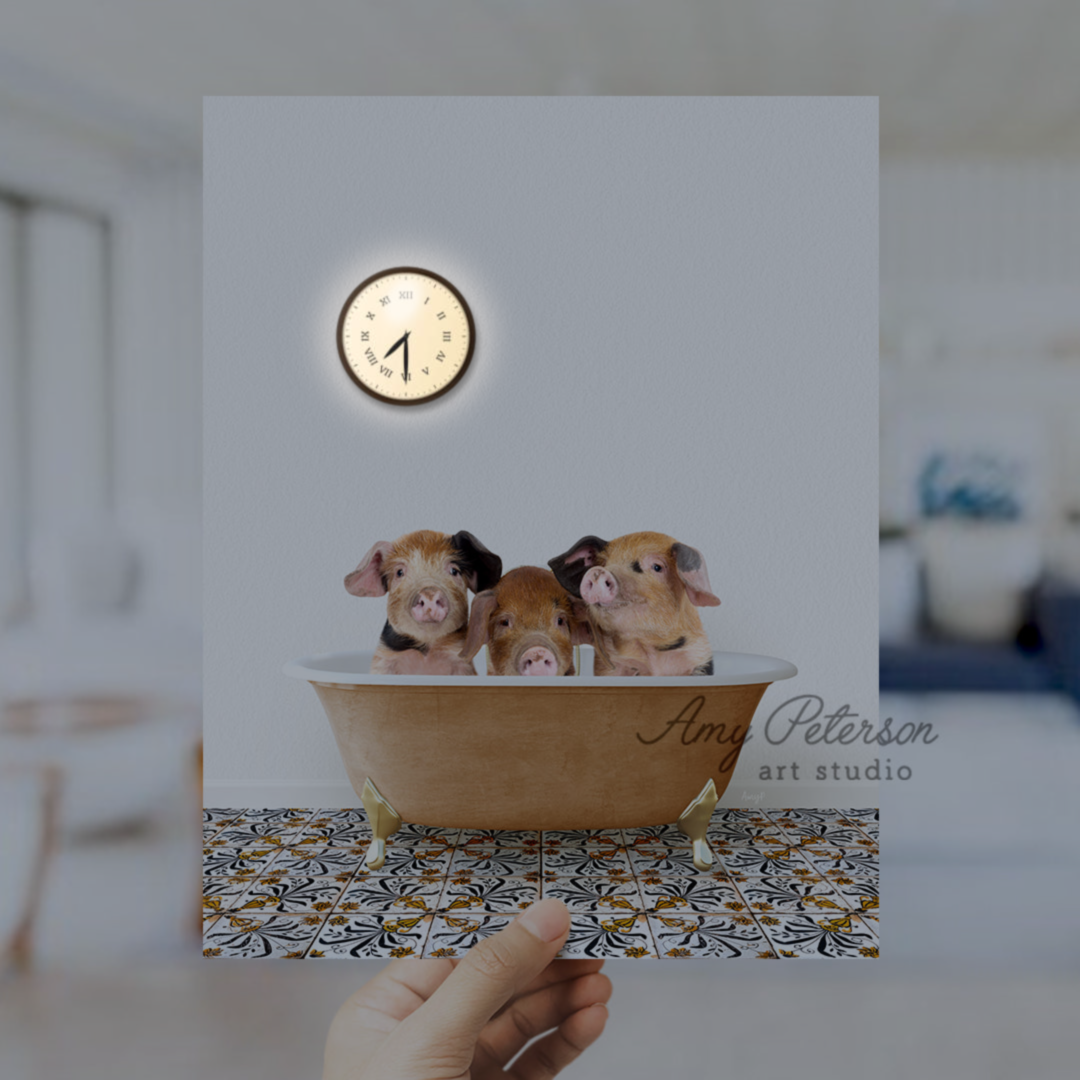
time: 7:30
